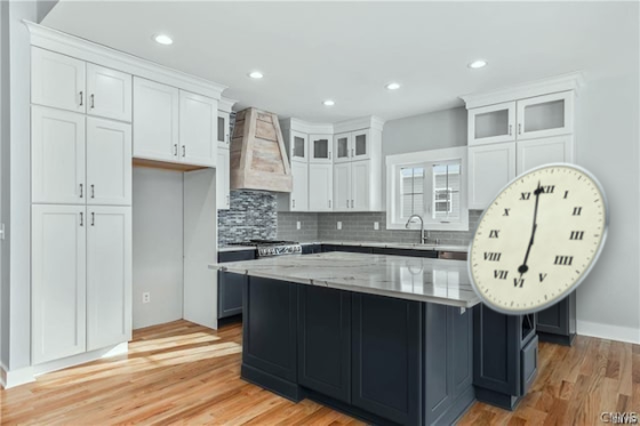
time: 5:58
